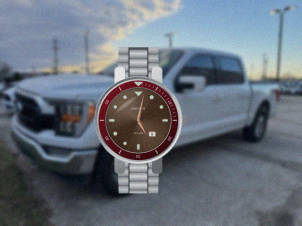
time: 5:02
